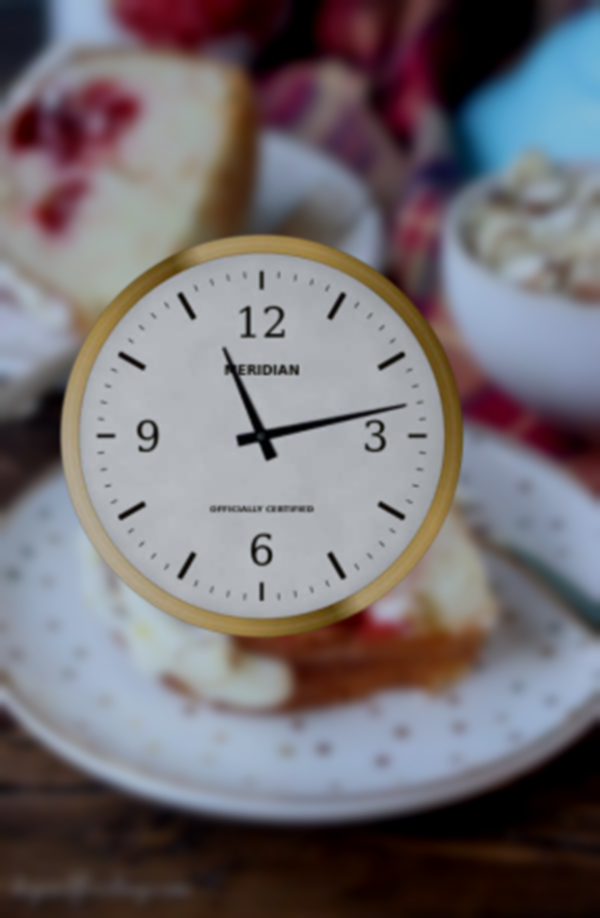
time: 11:13
